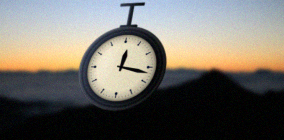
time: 12:17
